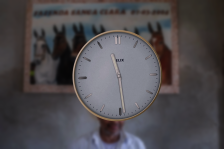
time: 11:29
